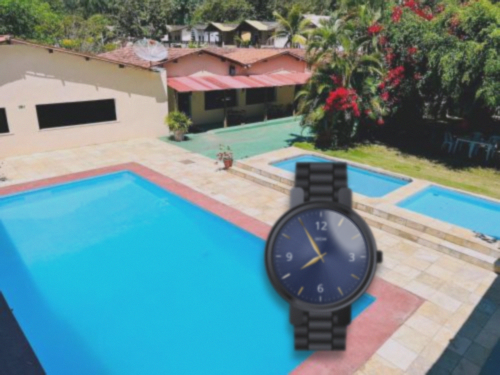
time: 7:55
